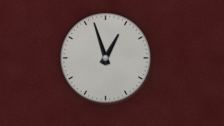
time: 12:57
